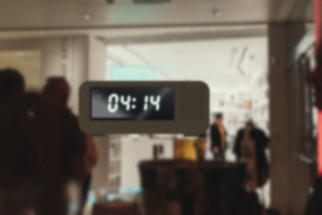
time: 4:14
